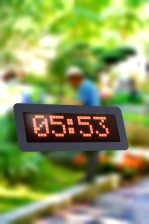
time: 5:53
